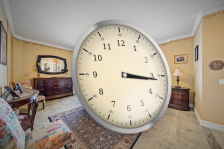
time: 3:16
